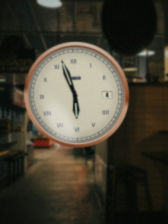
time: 5:57
